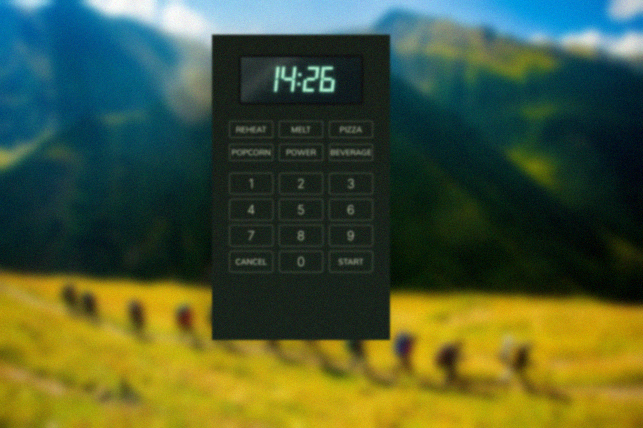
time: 14:26
